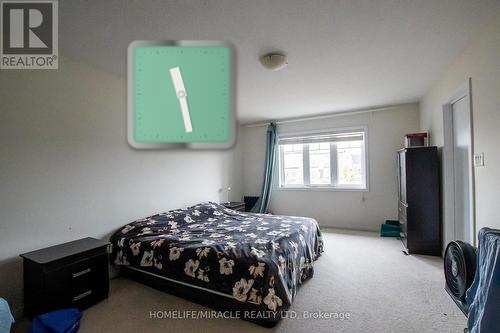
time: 11:28
